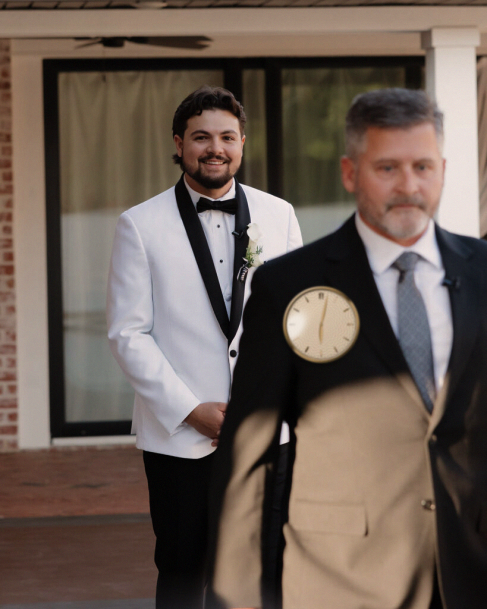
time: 6:02
